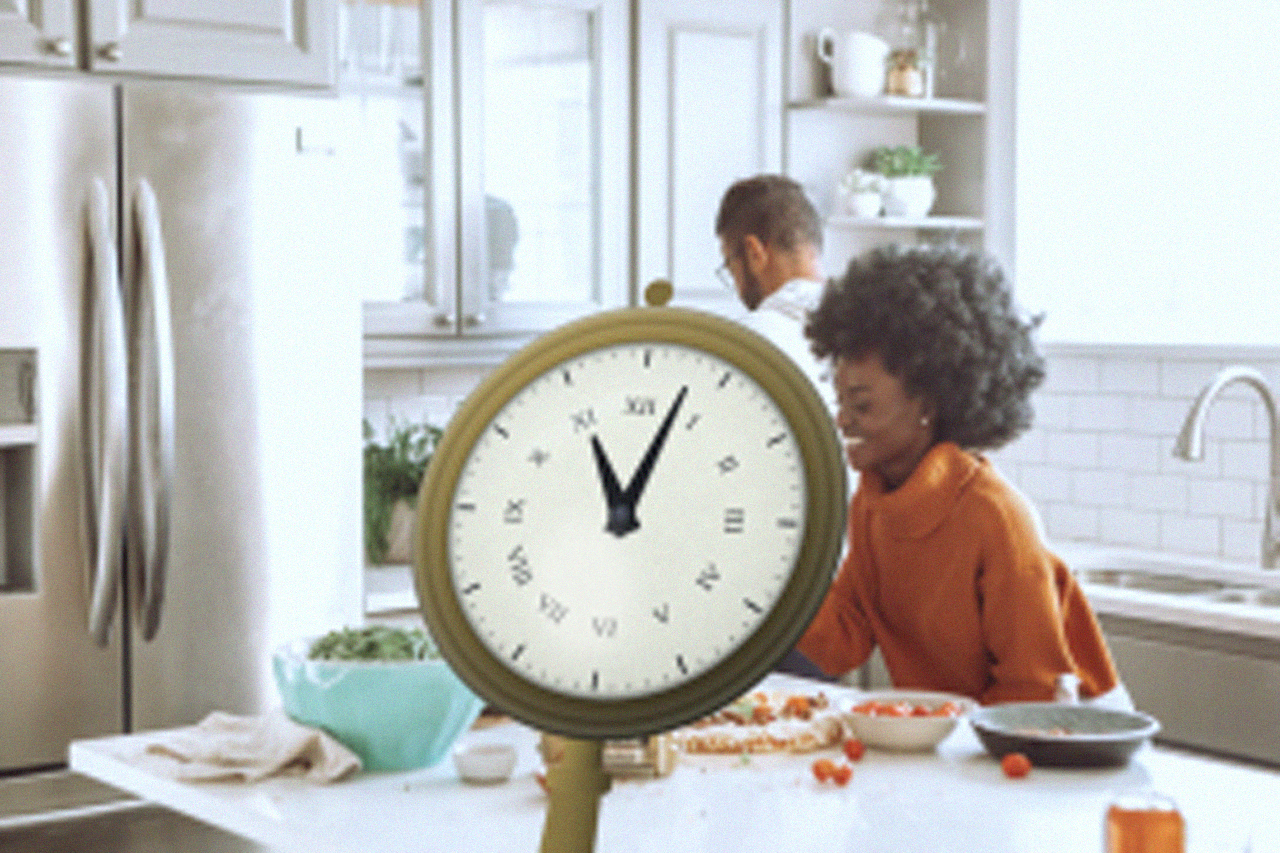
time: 11:03
